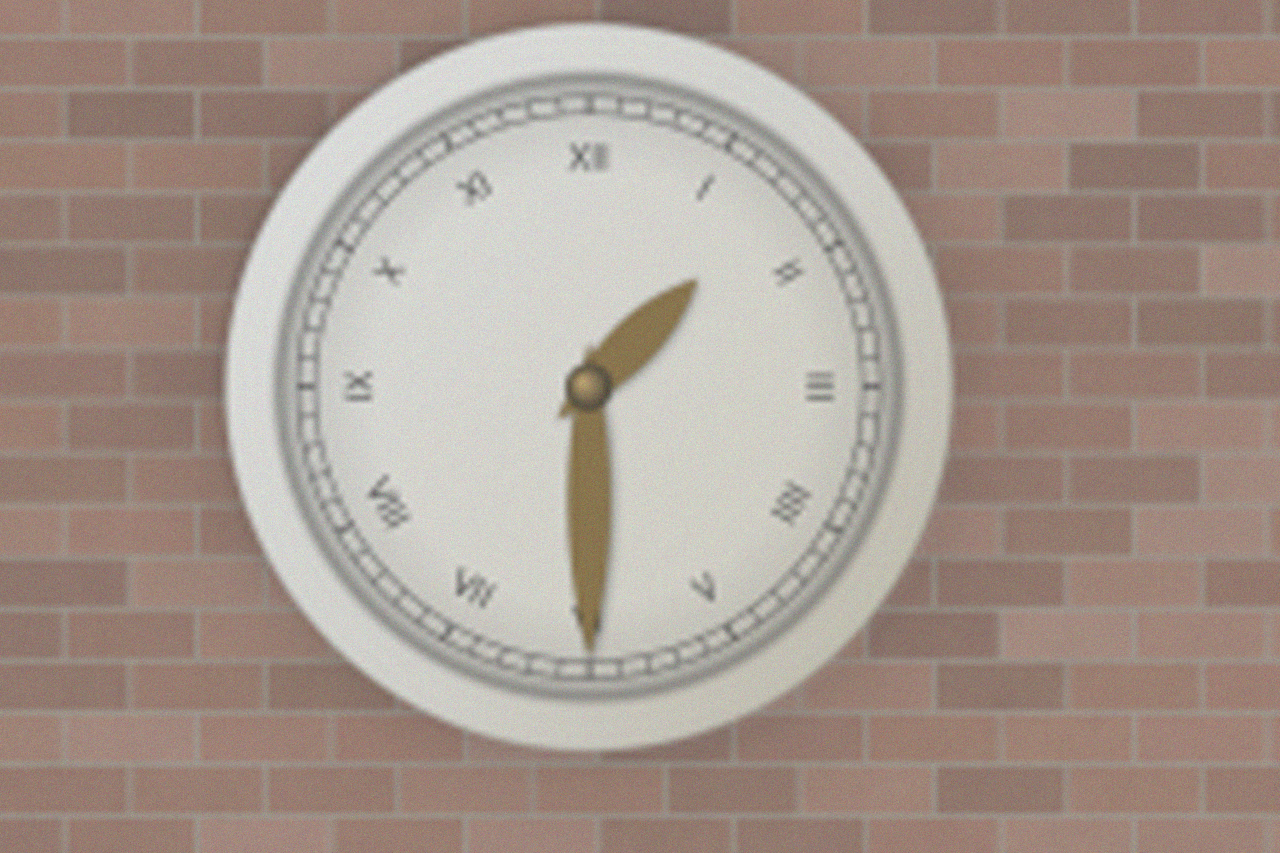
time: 1:30
